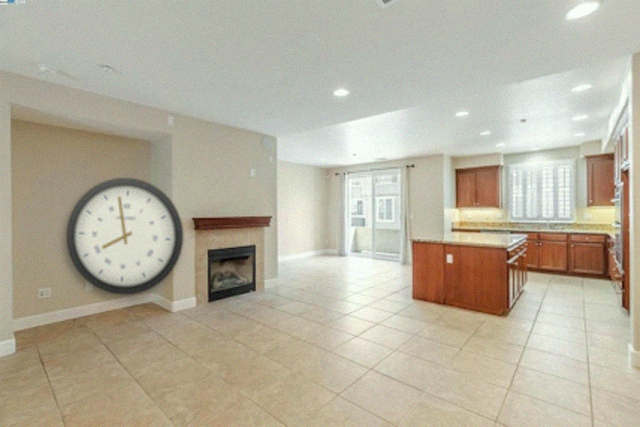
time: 7:58
